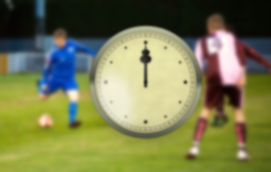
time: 12:00
